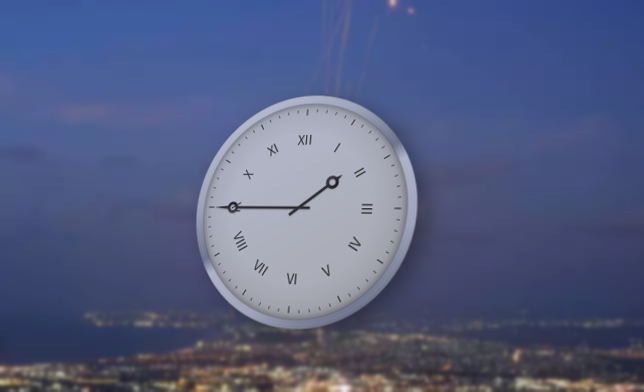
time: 1:45
